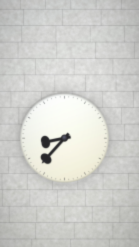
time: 8:37
